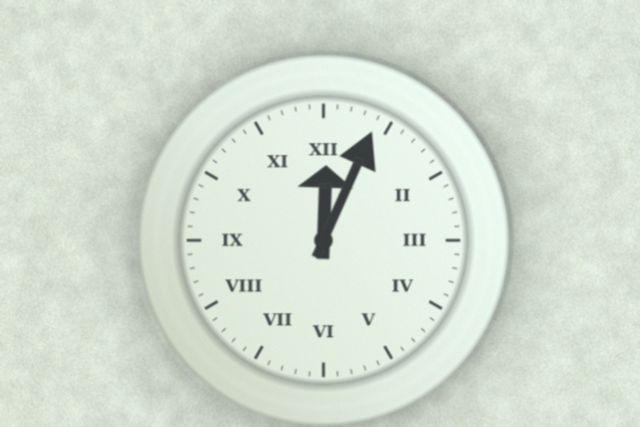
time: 12:04
